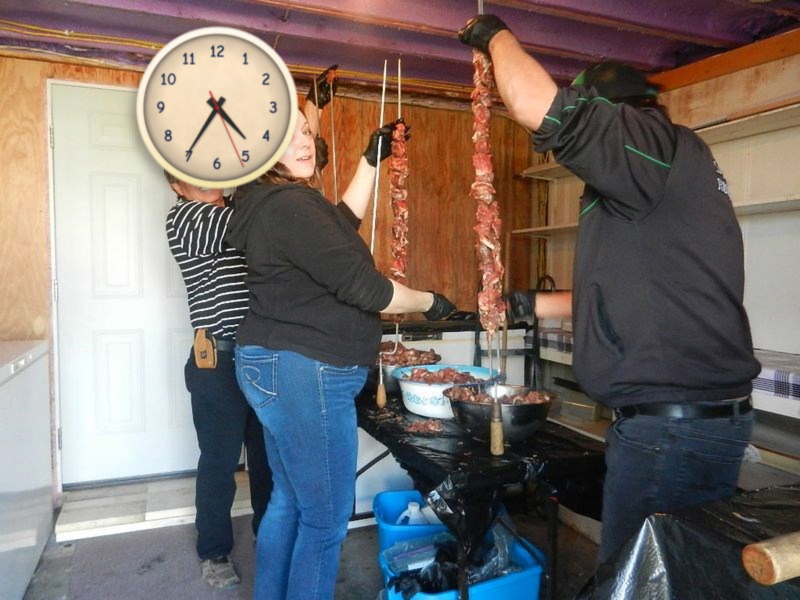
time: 4:35:26
